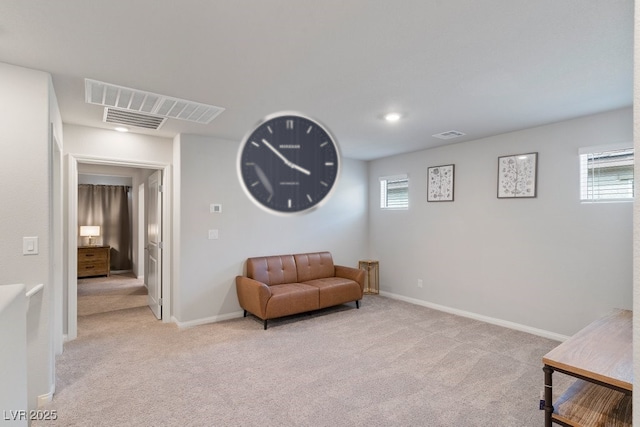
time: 3:52
